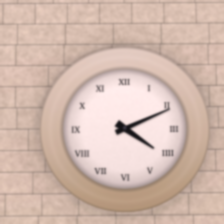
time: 4:11
